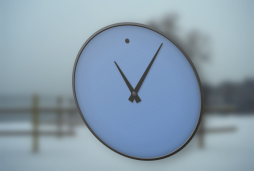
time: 11:06
